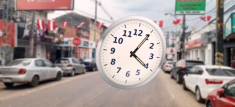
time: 4:05
